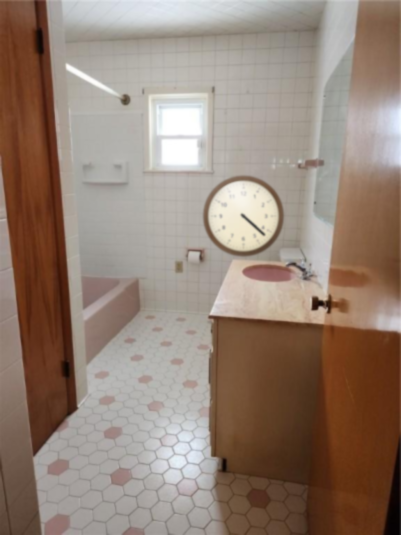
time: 4:22
